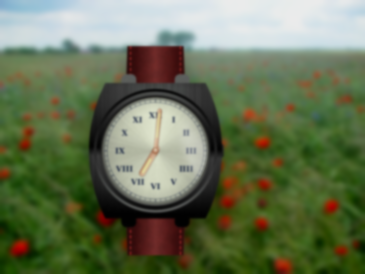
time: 7:01
